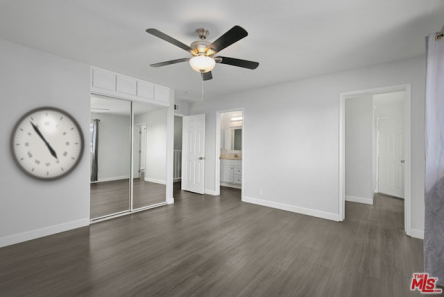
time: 4:54
